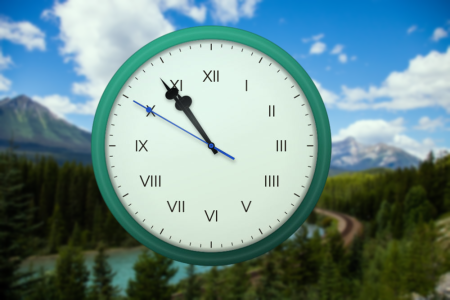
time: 10:53:50
